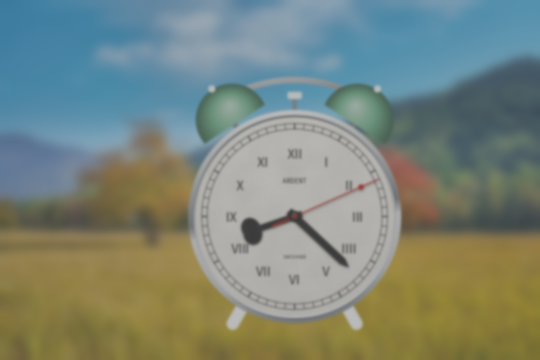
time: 8:22:11
